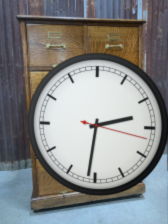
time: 2:31:17
